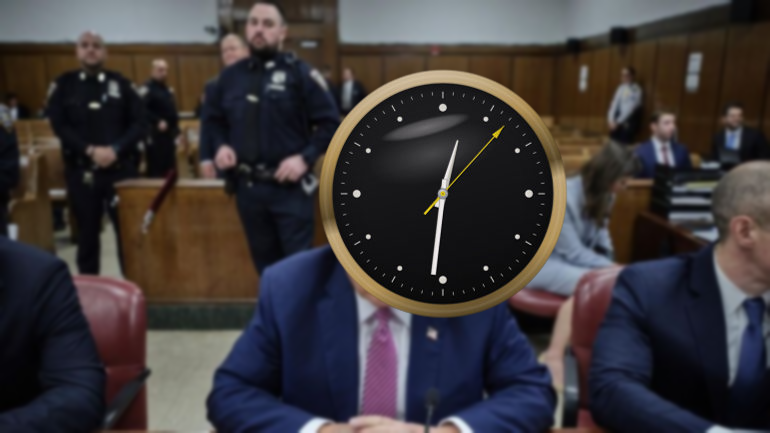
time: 12:31:07
